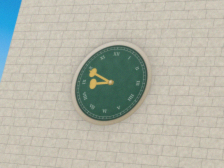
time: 8:49
